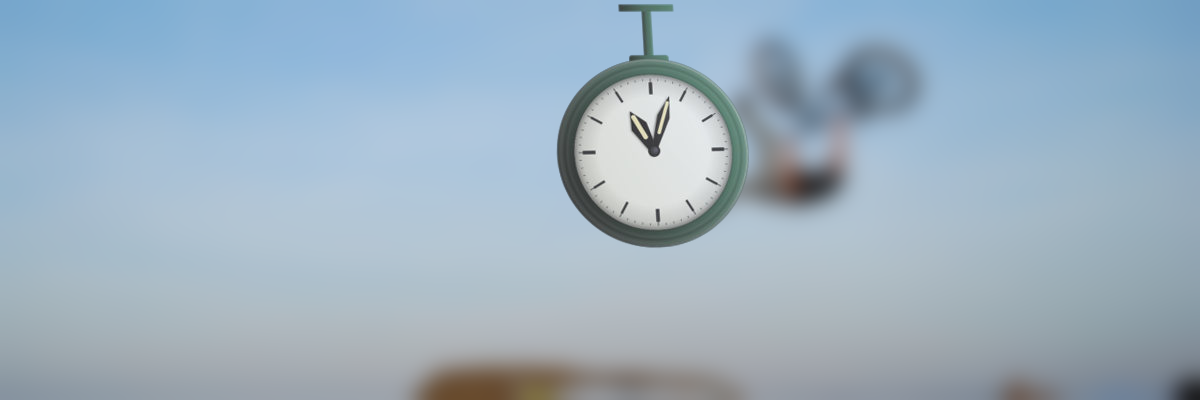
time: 11:03
